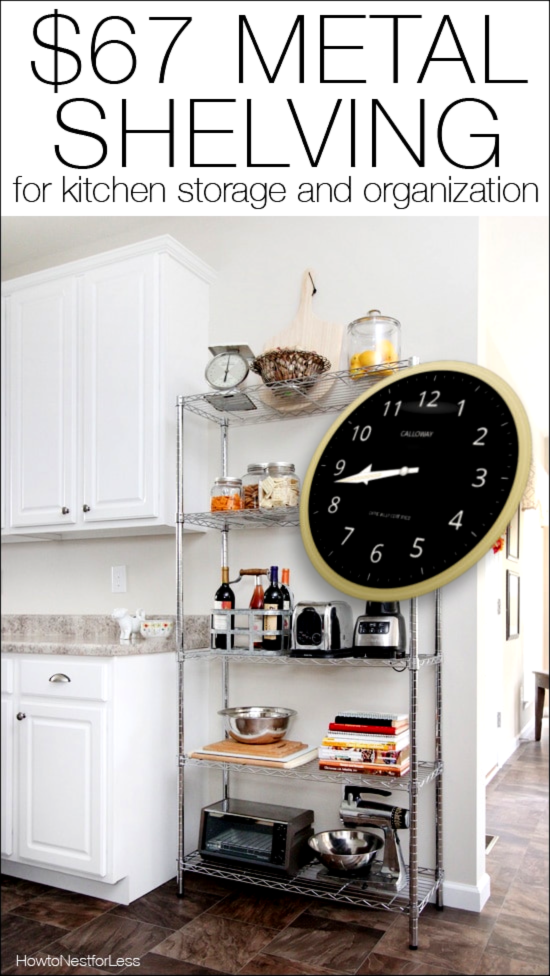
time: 8:43
